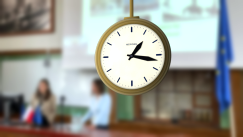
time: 1:17
